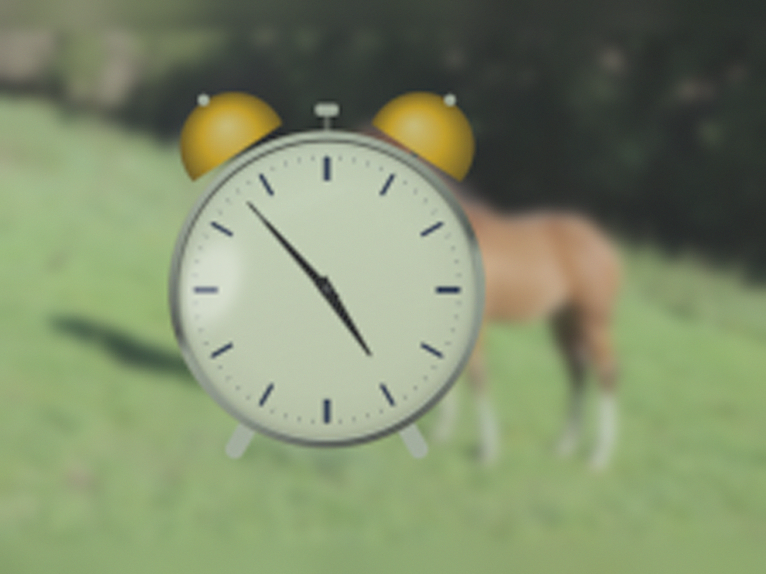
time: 4:53
